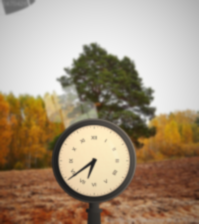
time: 6:39
